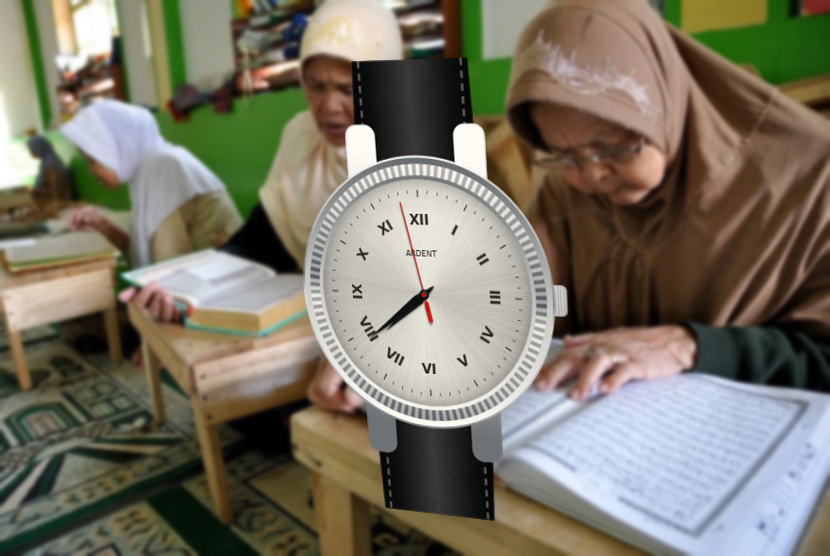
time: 7:38:58
